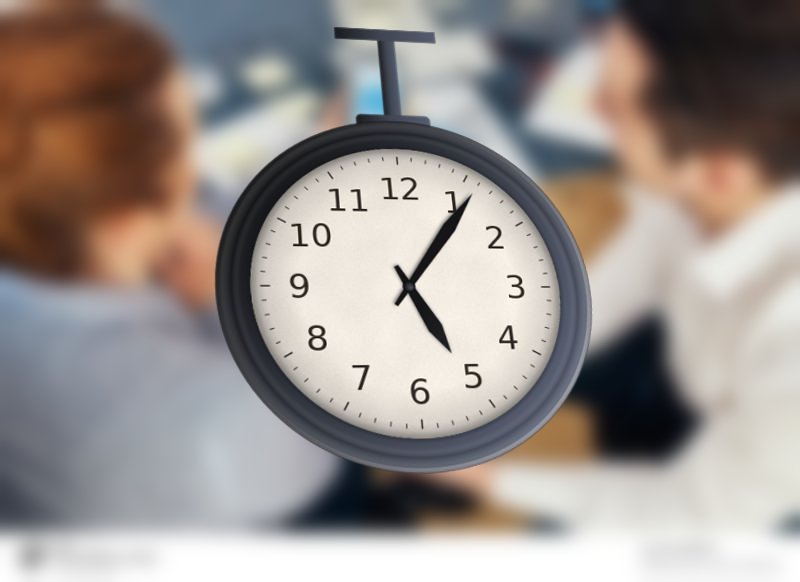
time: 5:06
